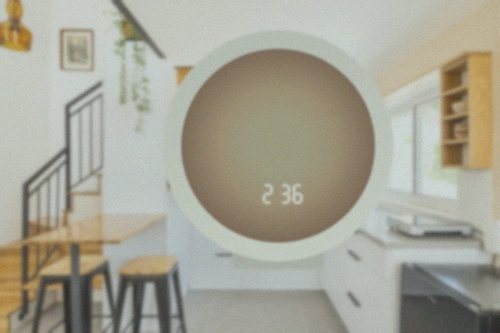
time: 2:36
